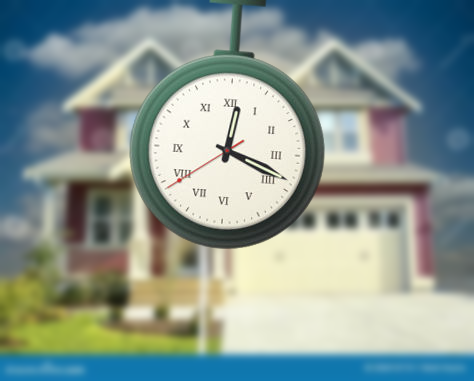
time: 12:18:39
